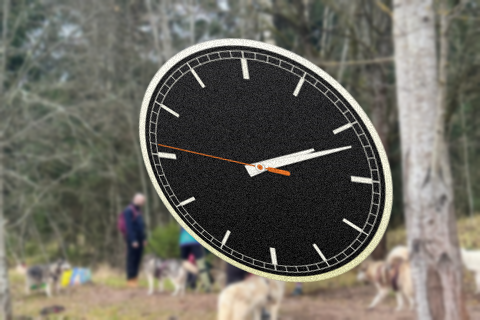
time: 2:11:46
